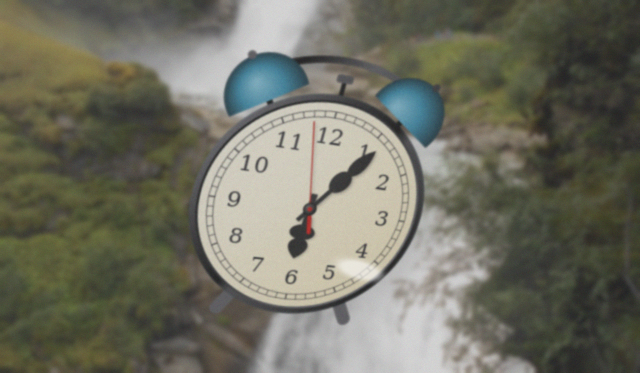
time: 6:05:58
